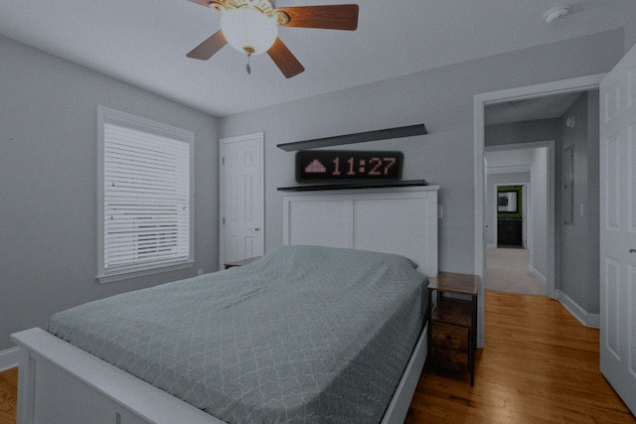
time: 11:27
